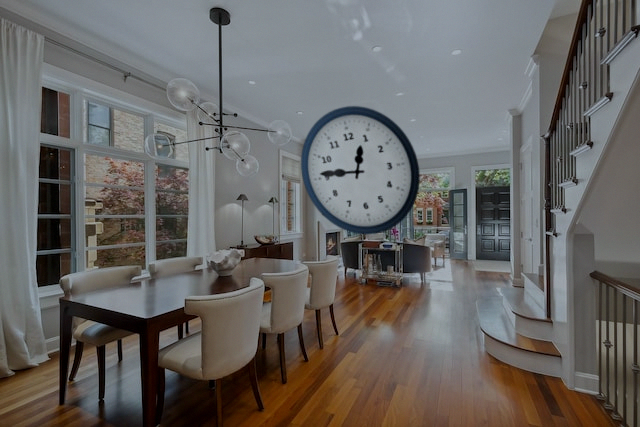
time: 12:46
